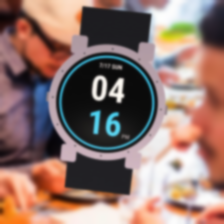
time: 4:16
